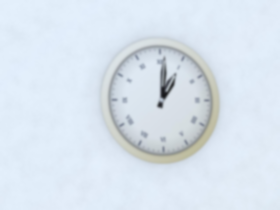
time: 1:01
